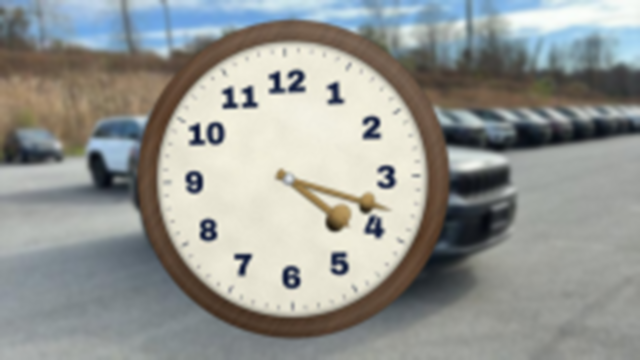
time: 4:18
